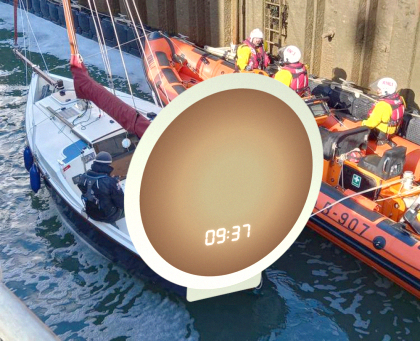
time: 9:37
